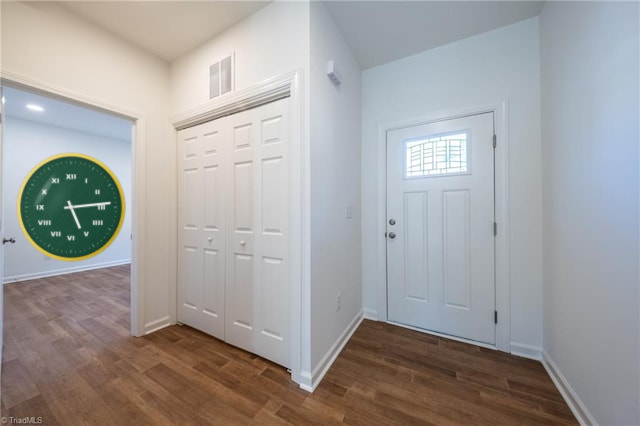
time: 5:14
